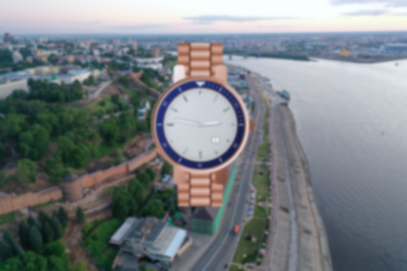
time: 2:47
